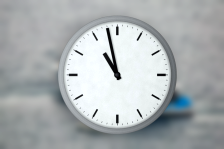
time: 10:58
